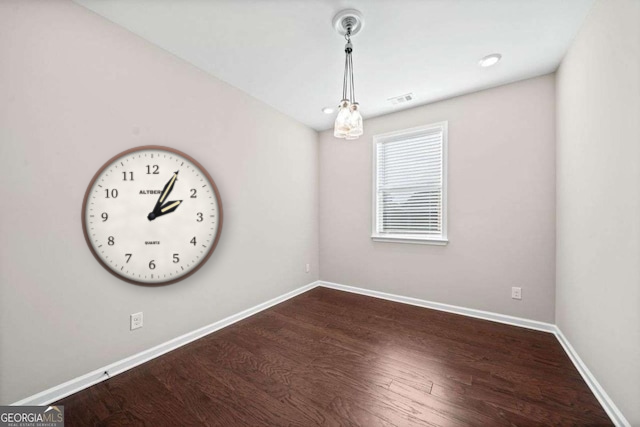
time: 2:05
